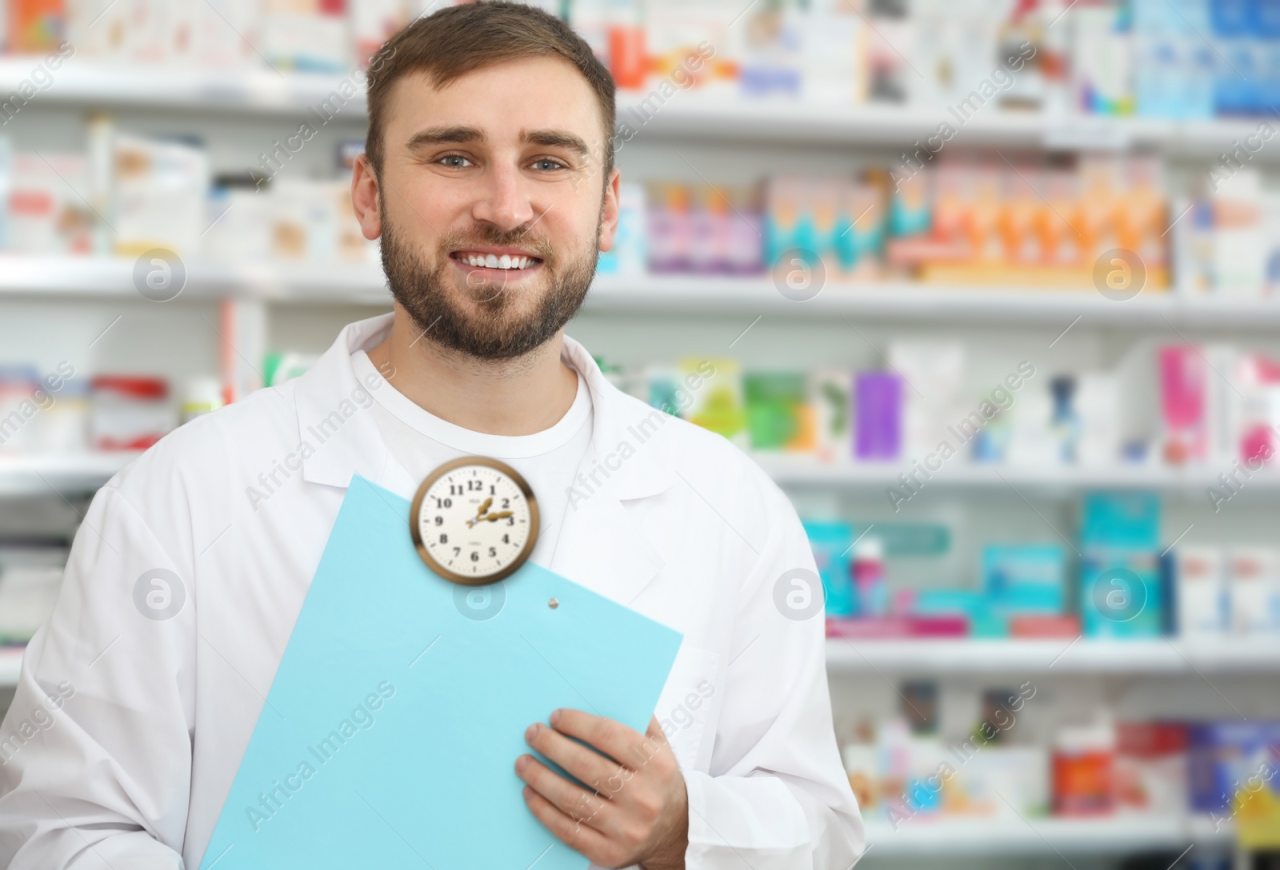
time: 1:13
